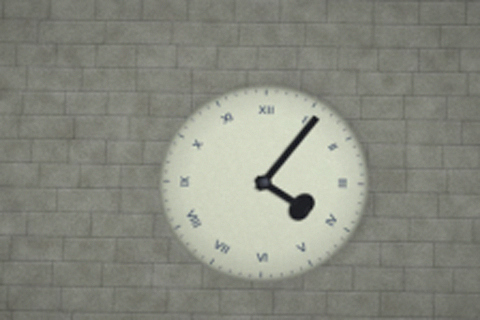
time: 4:06
